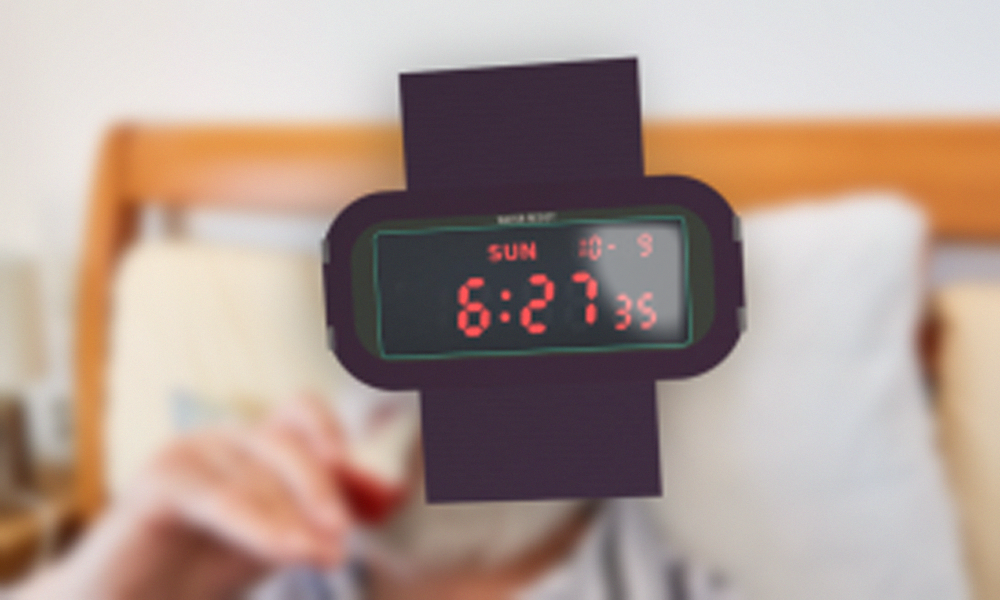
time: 6:27:35
